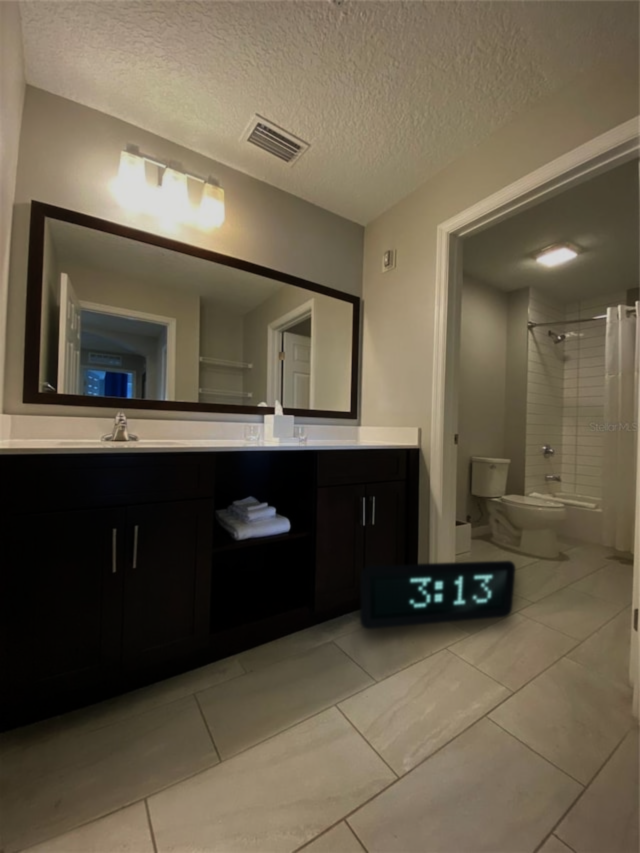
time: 3:13
